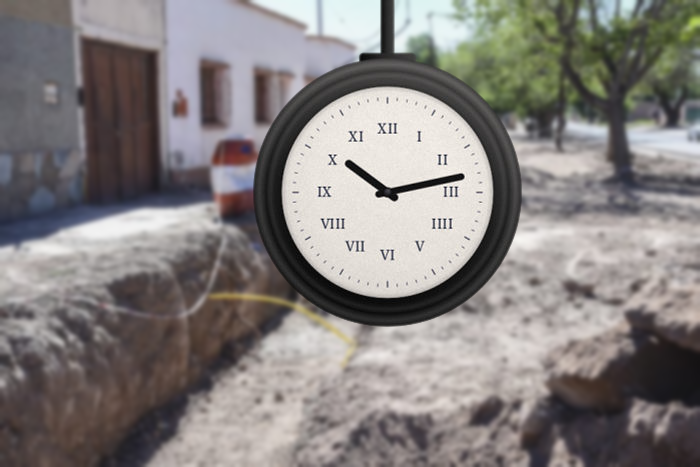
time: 10:13
